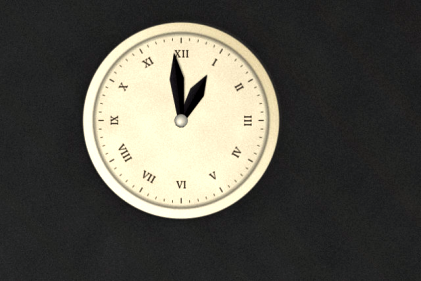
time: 12:59
